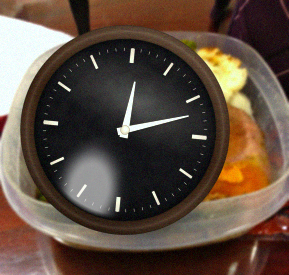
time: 12:12
